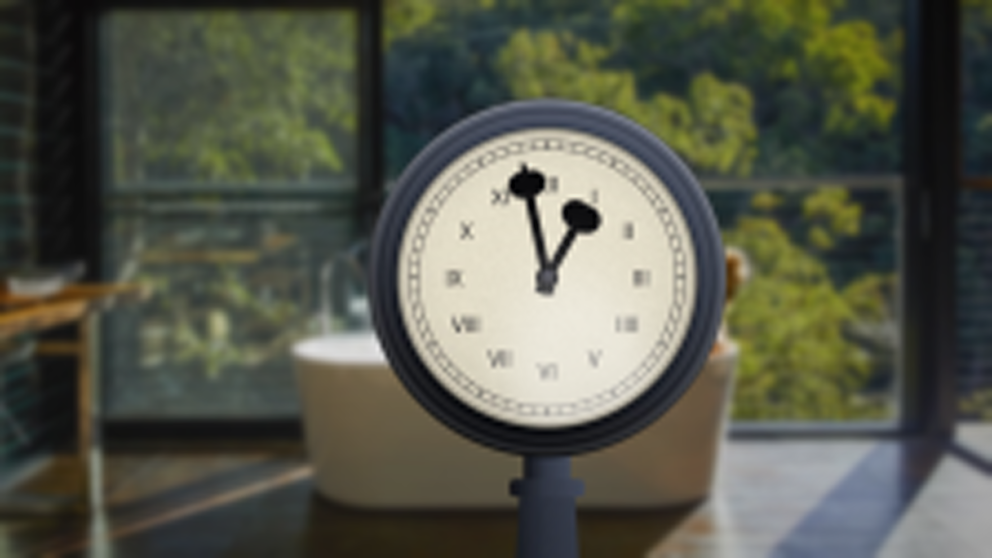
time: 12:58
